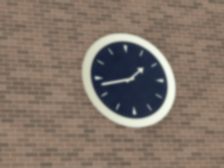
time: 1:43
